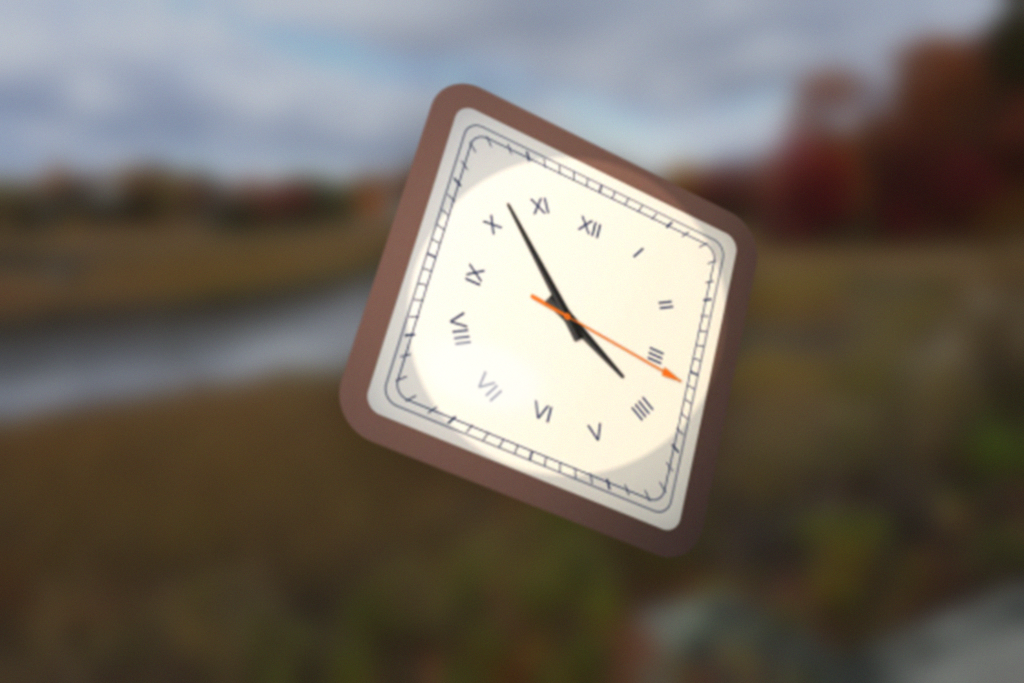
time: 3:52:16
